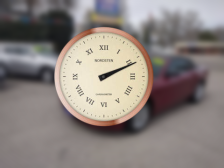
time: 2:11
